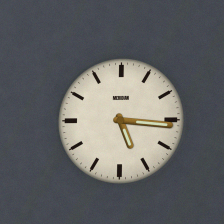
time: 5:16
